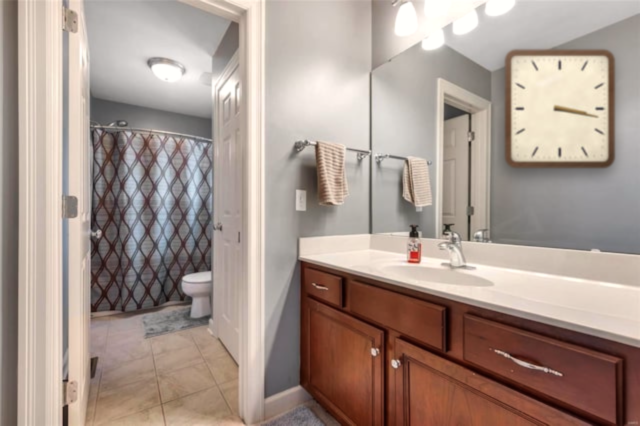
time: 3:17
